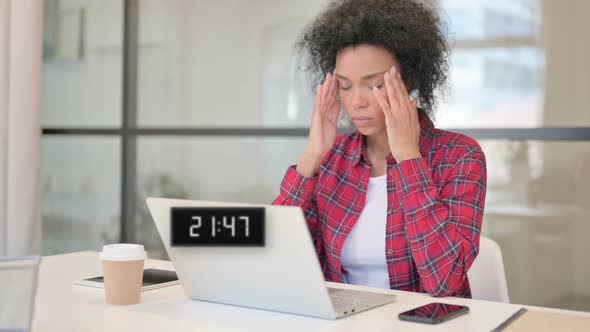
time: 21:47
